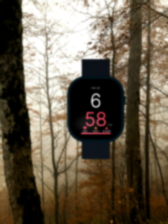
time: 6:58
